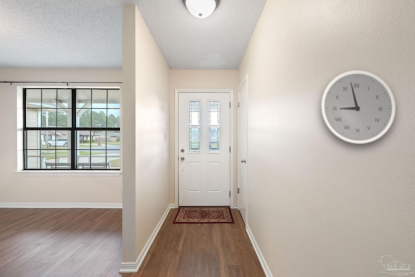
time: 8:58
